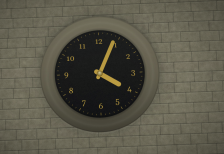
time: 4:04
